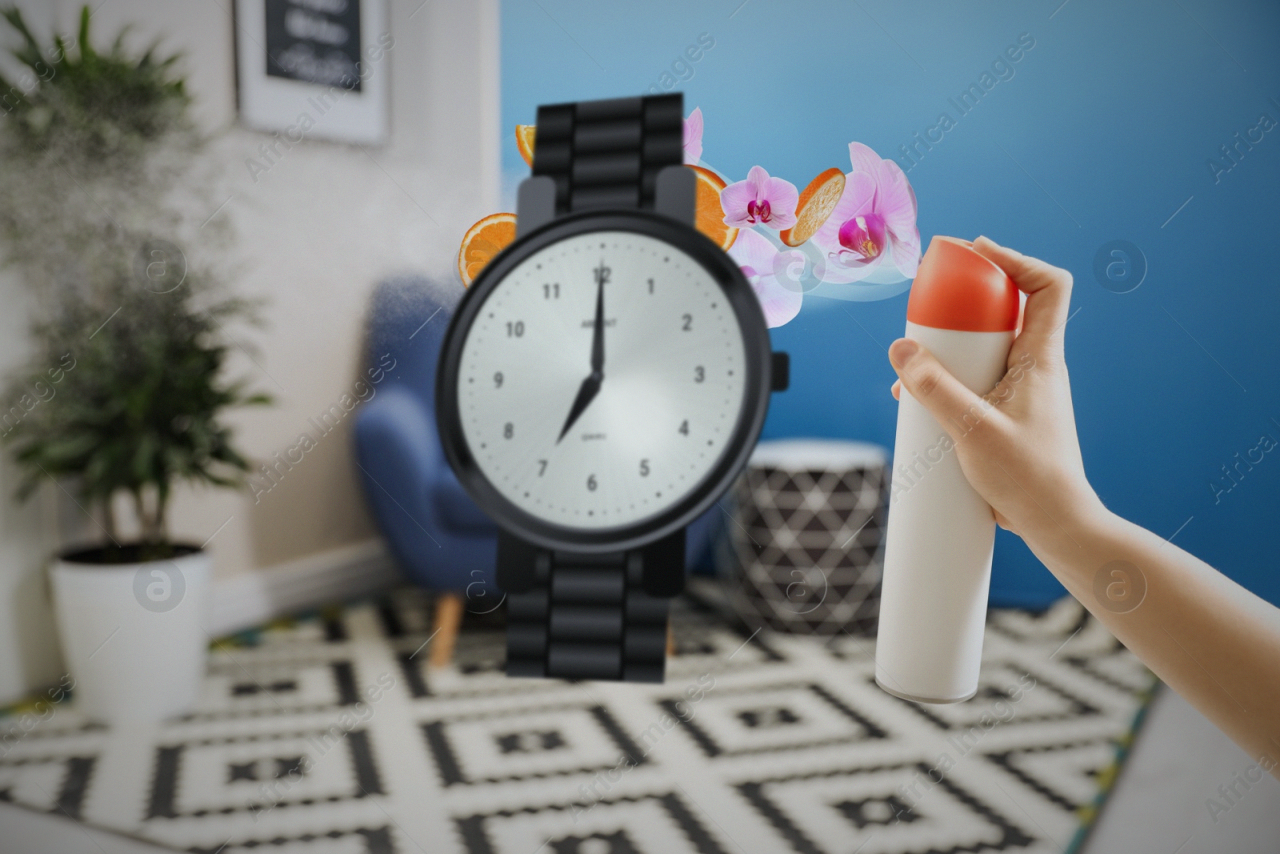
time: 7:00
